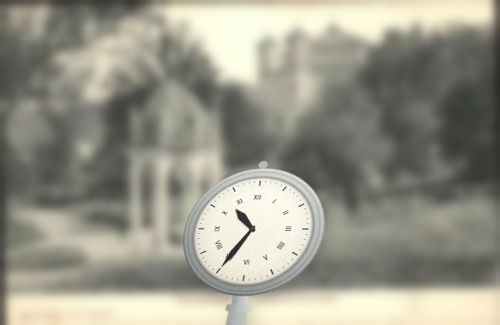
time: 10:35
